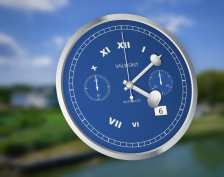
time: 4:09
